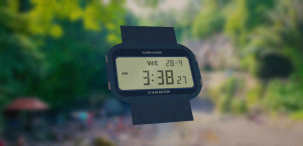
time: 3:38:27
